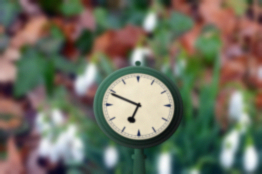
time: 6:49
